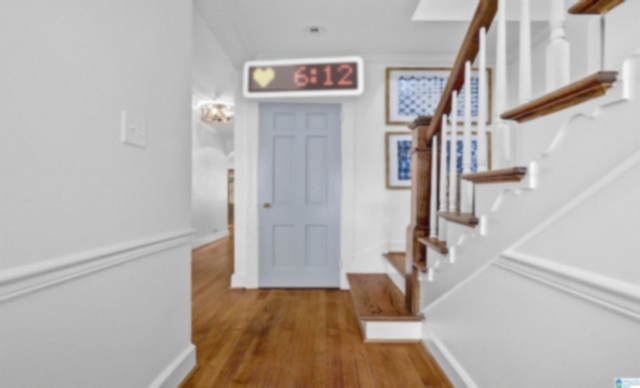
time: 6:12
